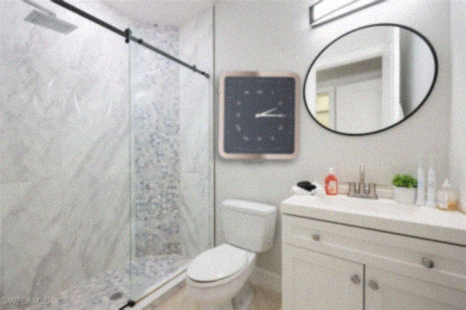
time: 2:15
